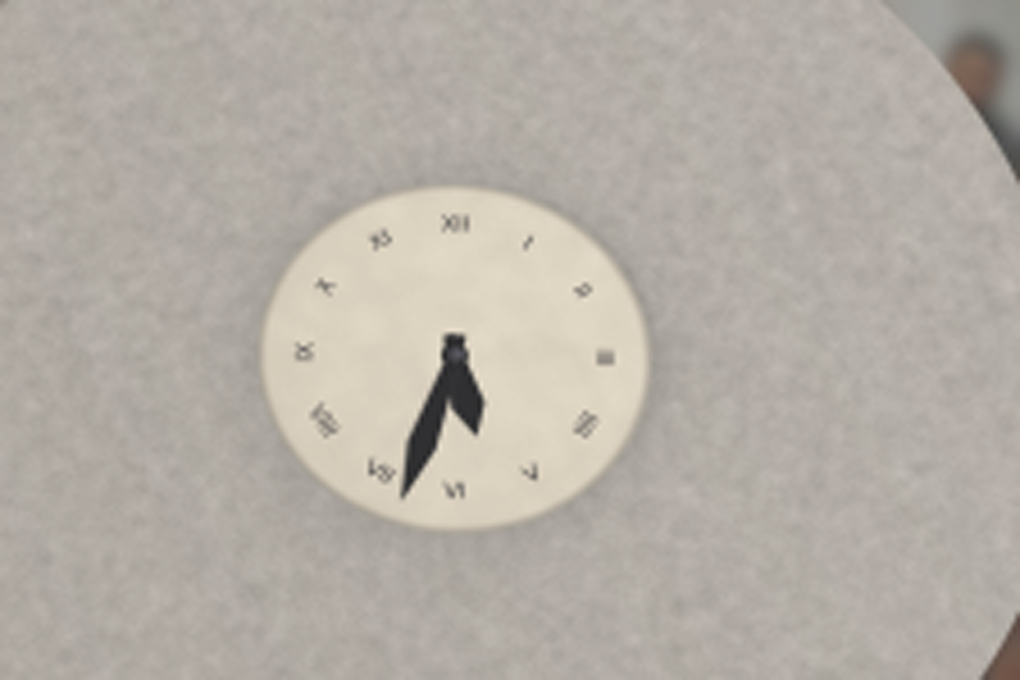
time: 5:33
